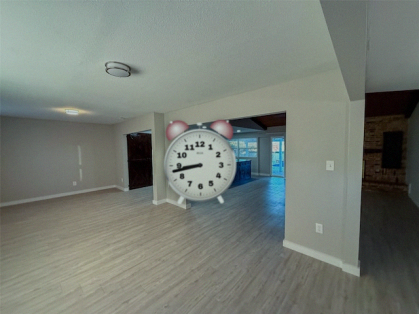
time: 8:43
